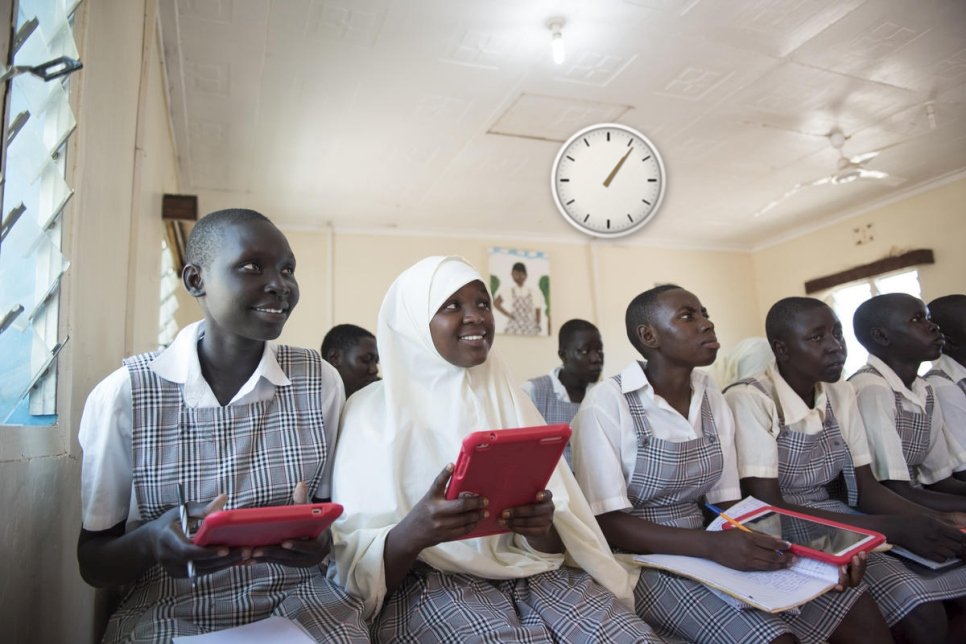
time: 1:06
